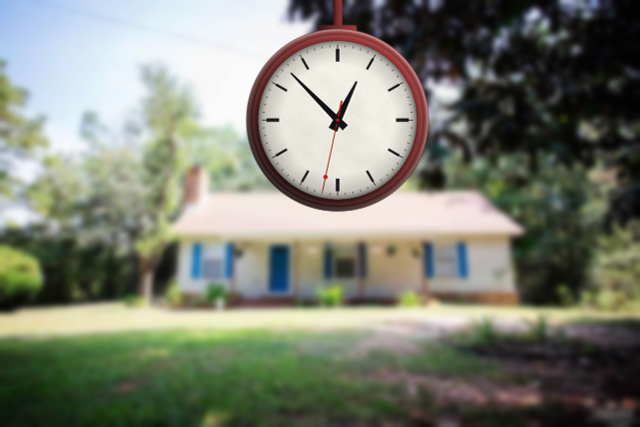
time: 12:52:32
